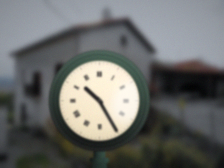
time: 10:25
